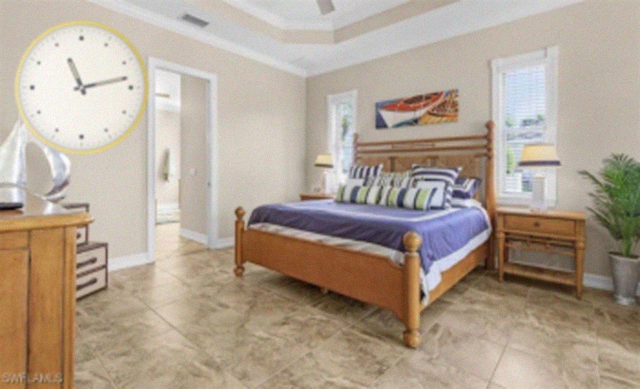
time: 11:13
